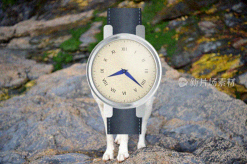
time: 8:22
